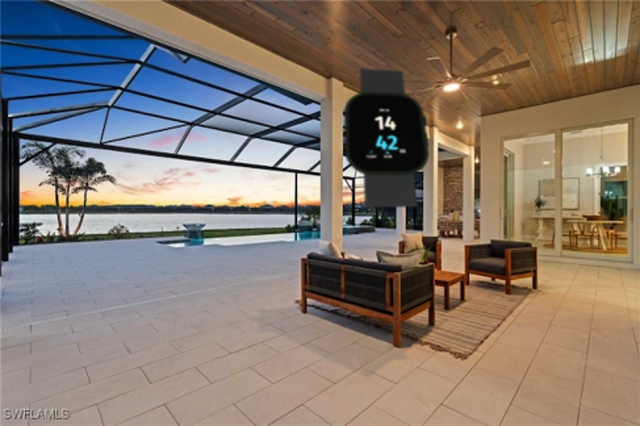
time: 14:42
